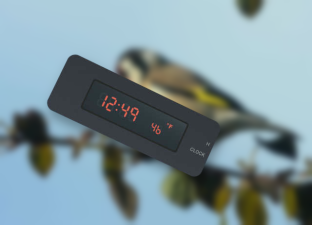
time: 12:49
